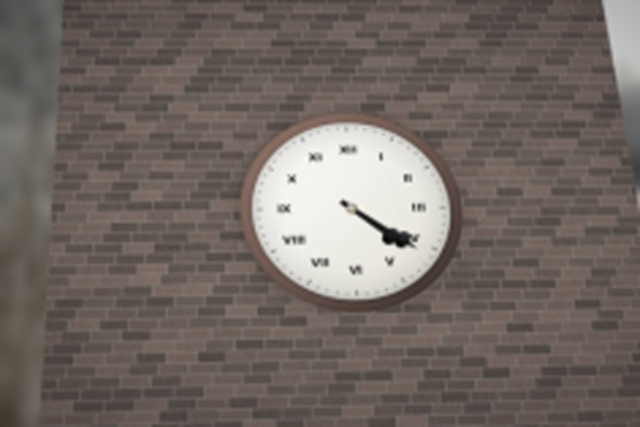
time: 4:21
